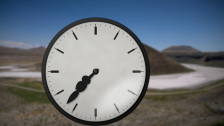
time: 7:37
